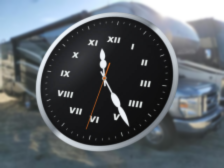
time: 11:23:31
